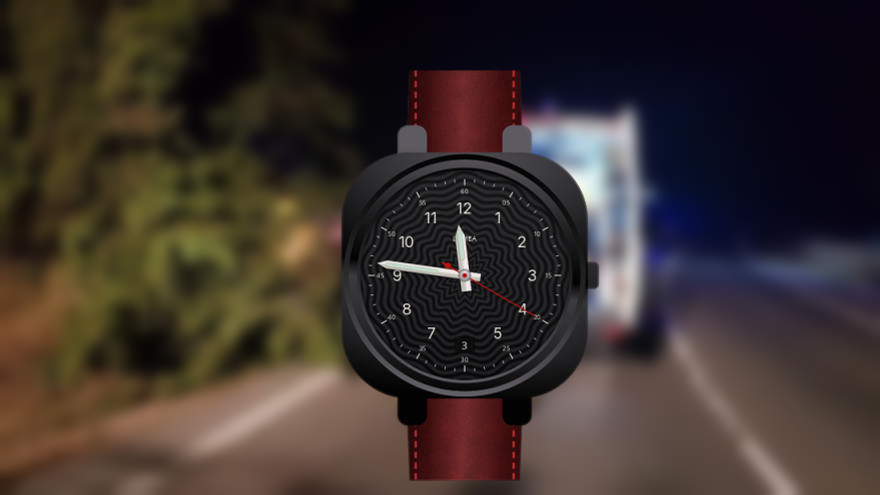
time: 11:46:20
